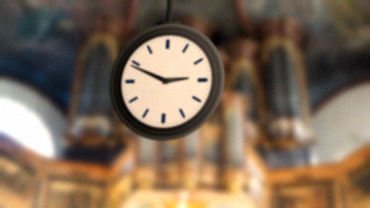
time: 2:49
